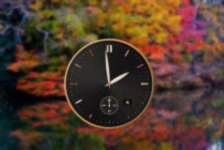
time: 1:59
